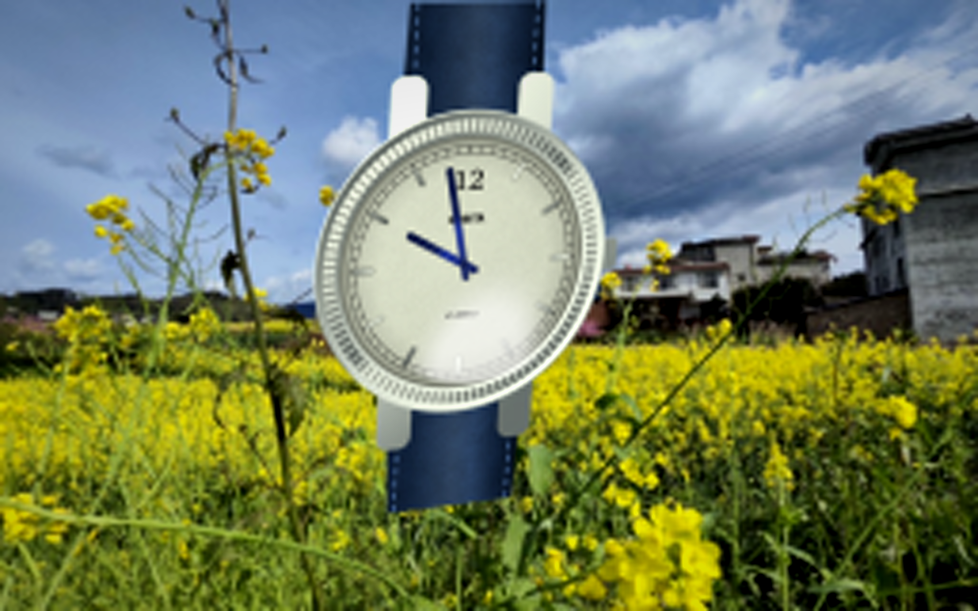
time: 9:58
